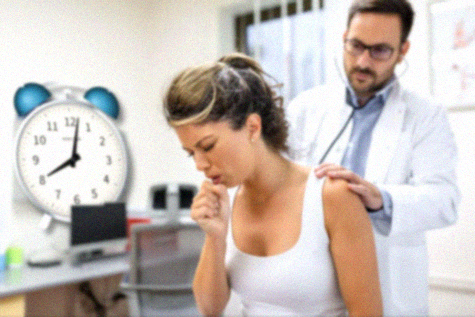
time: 8:02
